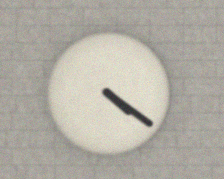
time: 4:21
